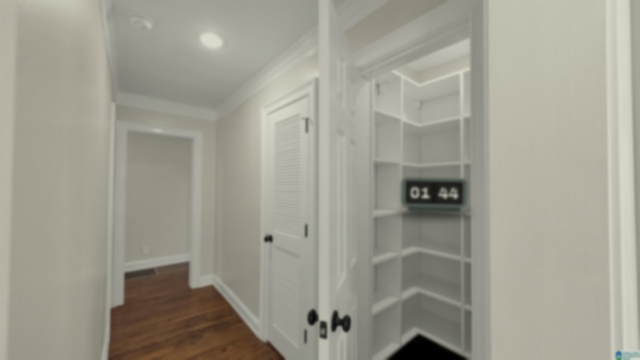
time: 1:44
